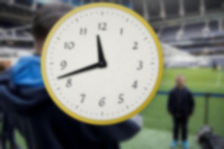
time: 11:42
